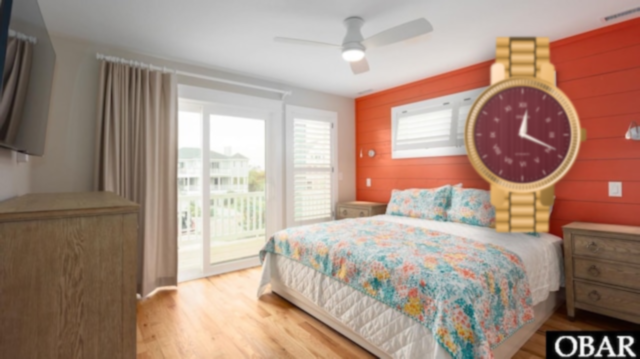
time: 12:19
